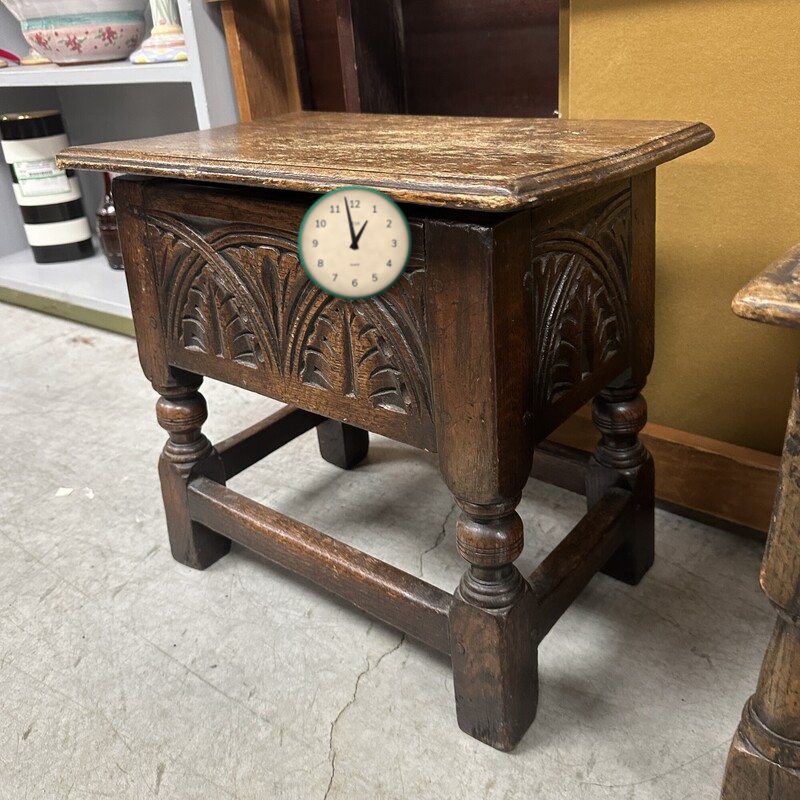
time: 12:58
